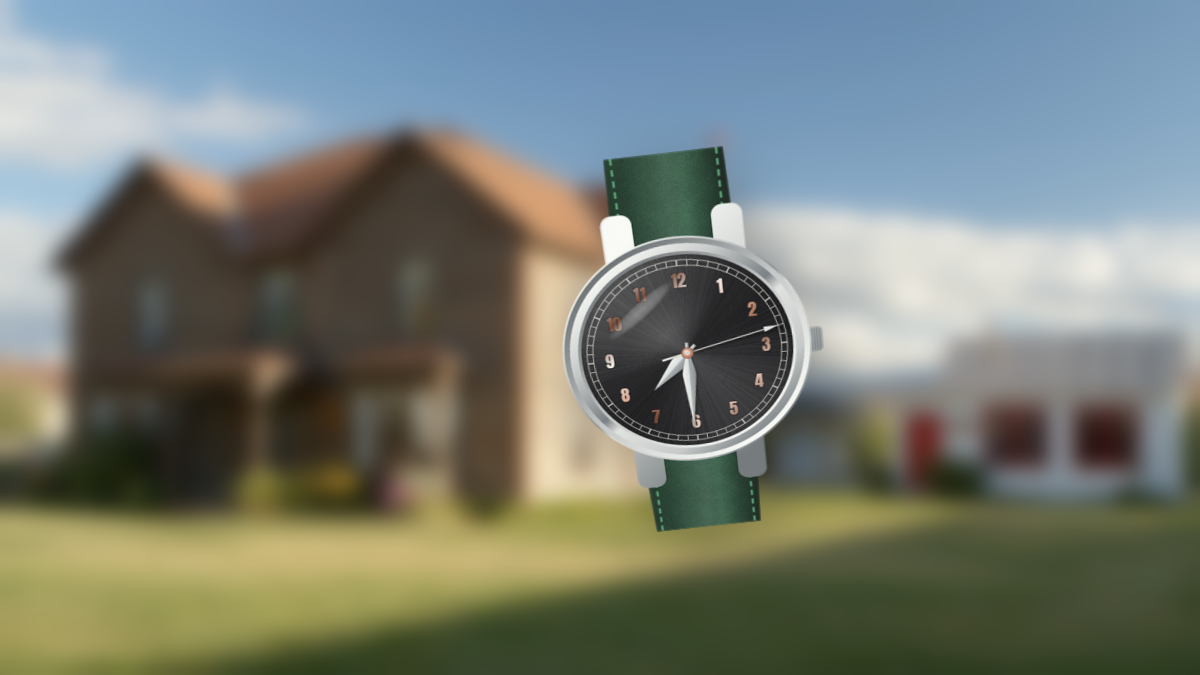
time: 7:30:13
